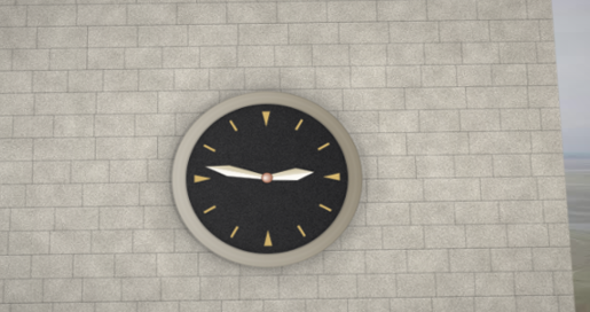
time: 2:47
